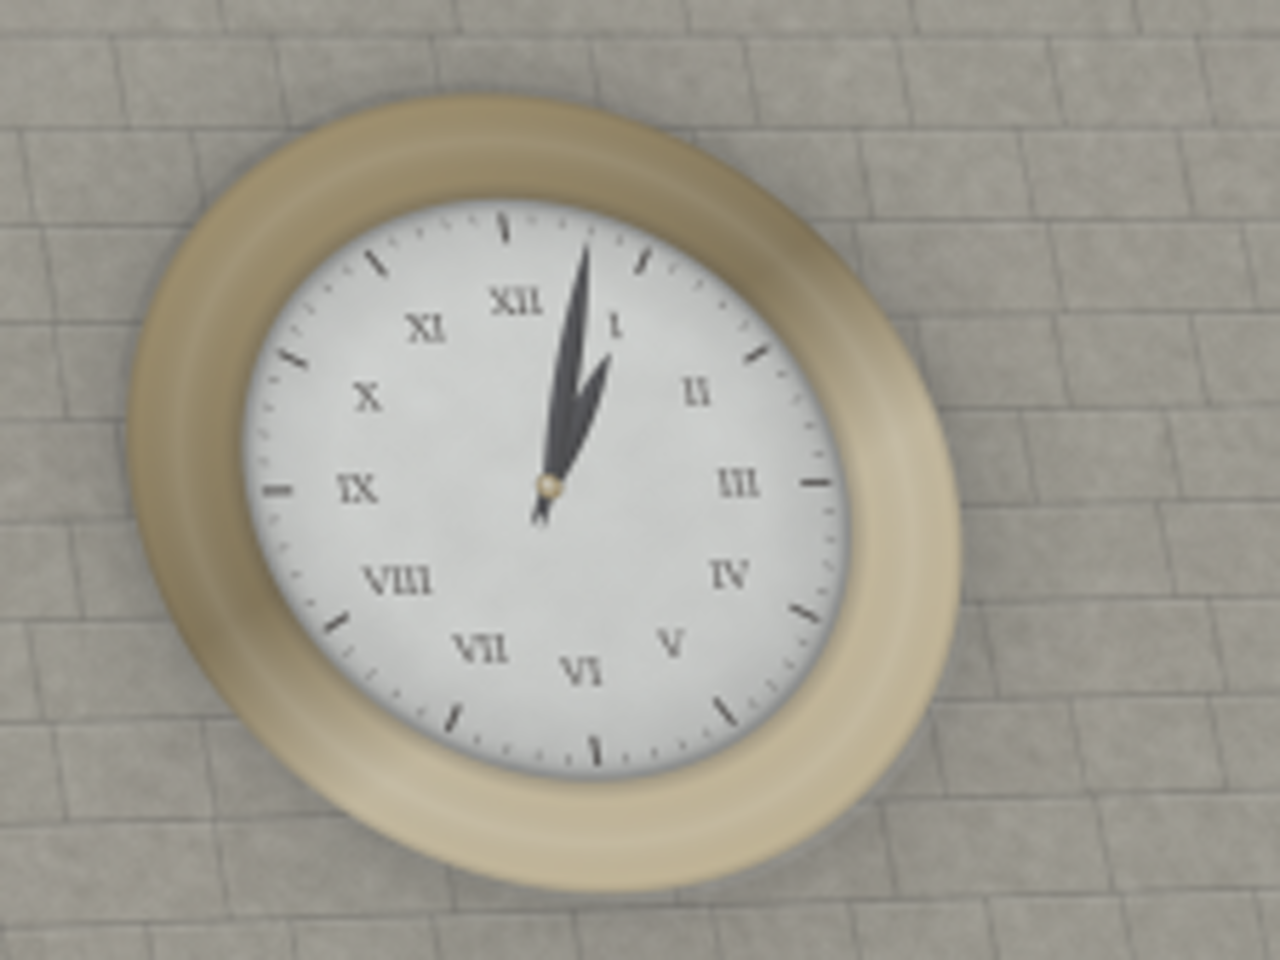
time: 1:03
